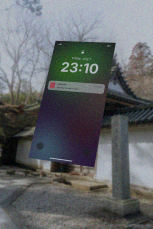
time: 23:10
